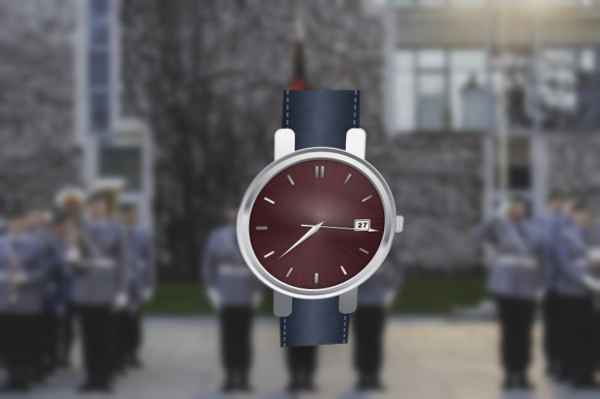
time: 7:38:16
